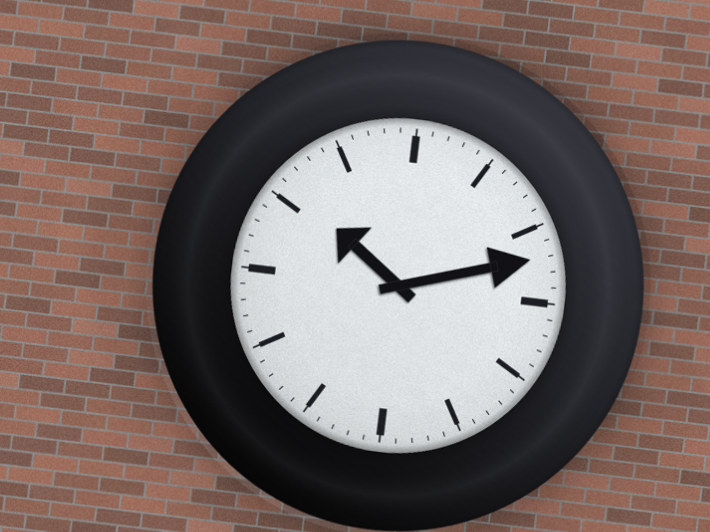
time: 10:12
